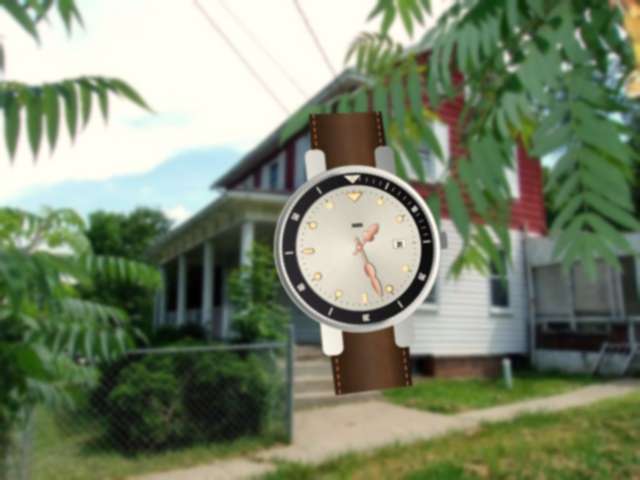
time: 1:27
